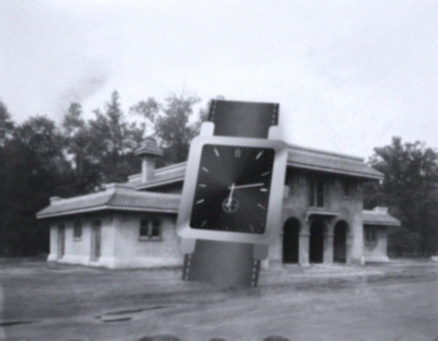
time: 6:13
